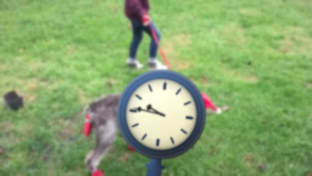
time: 9:46
